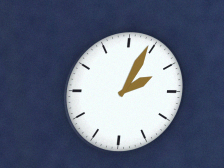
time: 2:04
